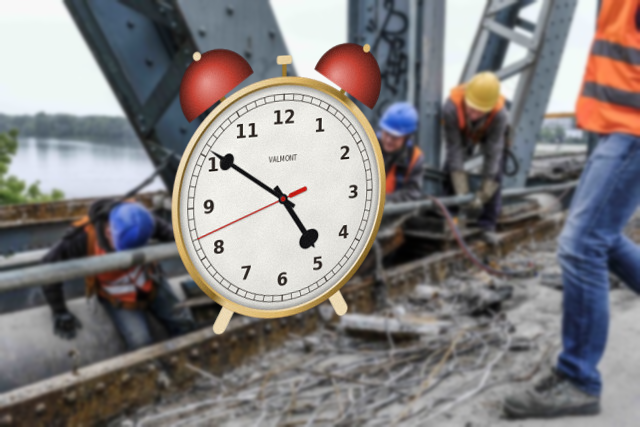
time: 4:50:42
